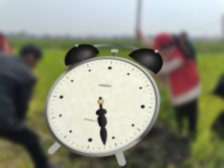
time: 5:27
